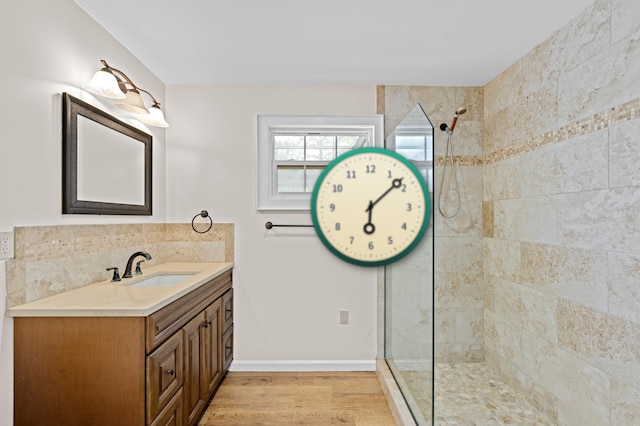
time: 6:08
